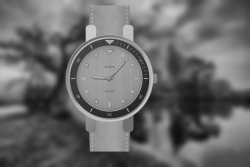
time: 9:07
